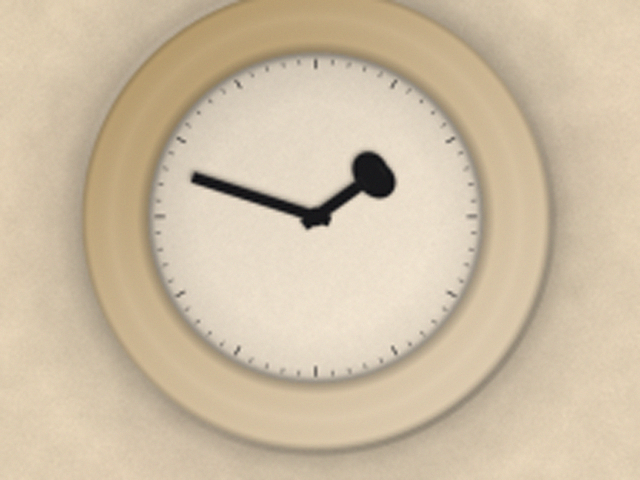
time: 1:48
